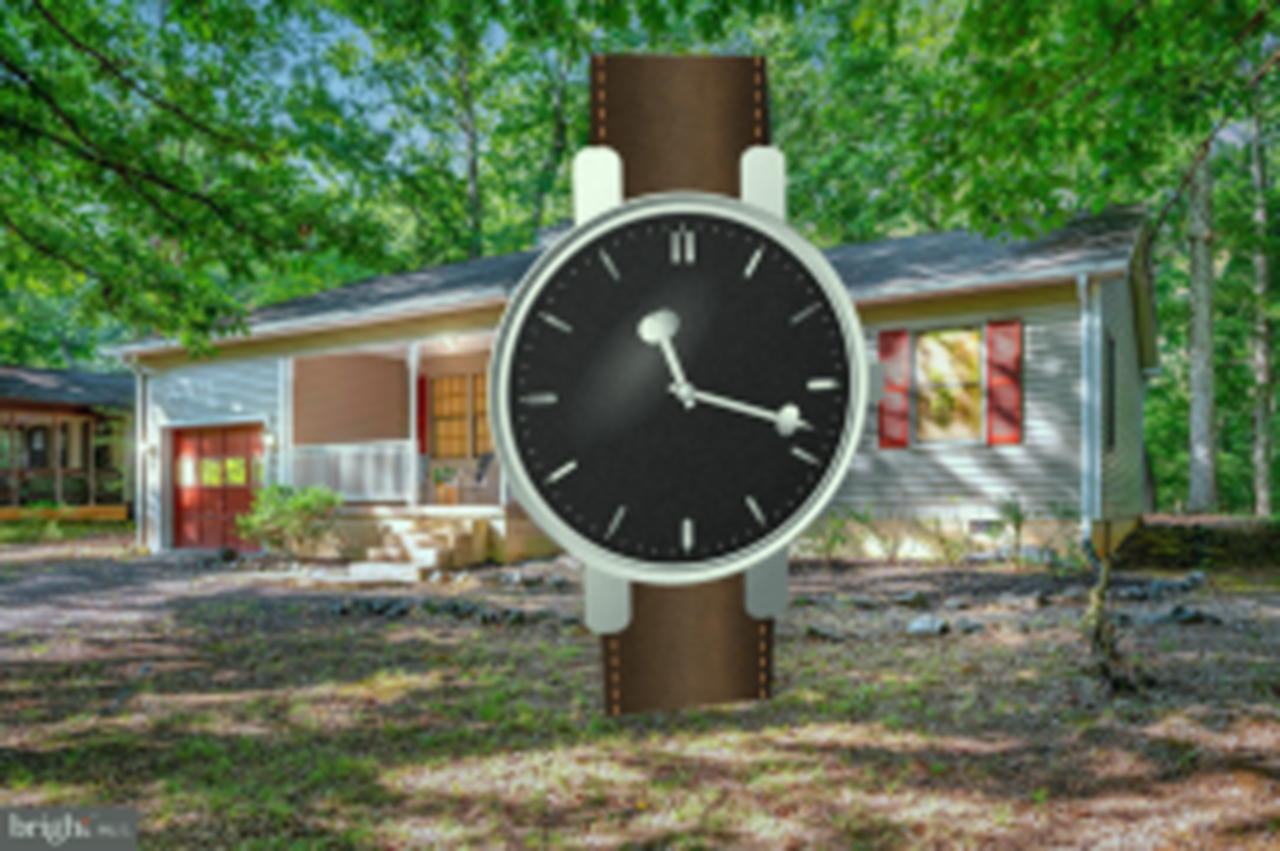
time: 11:18
